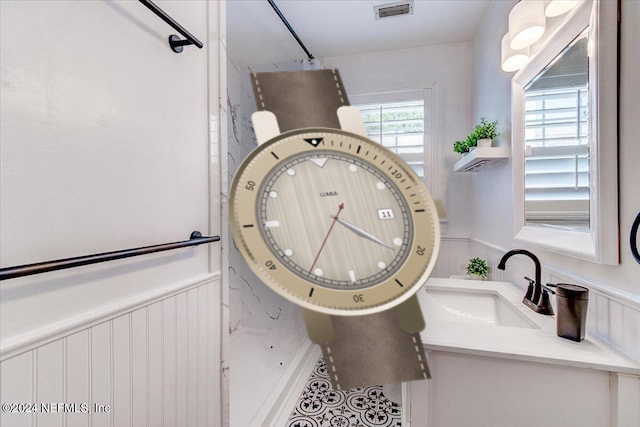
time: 4:21:36
